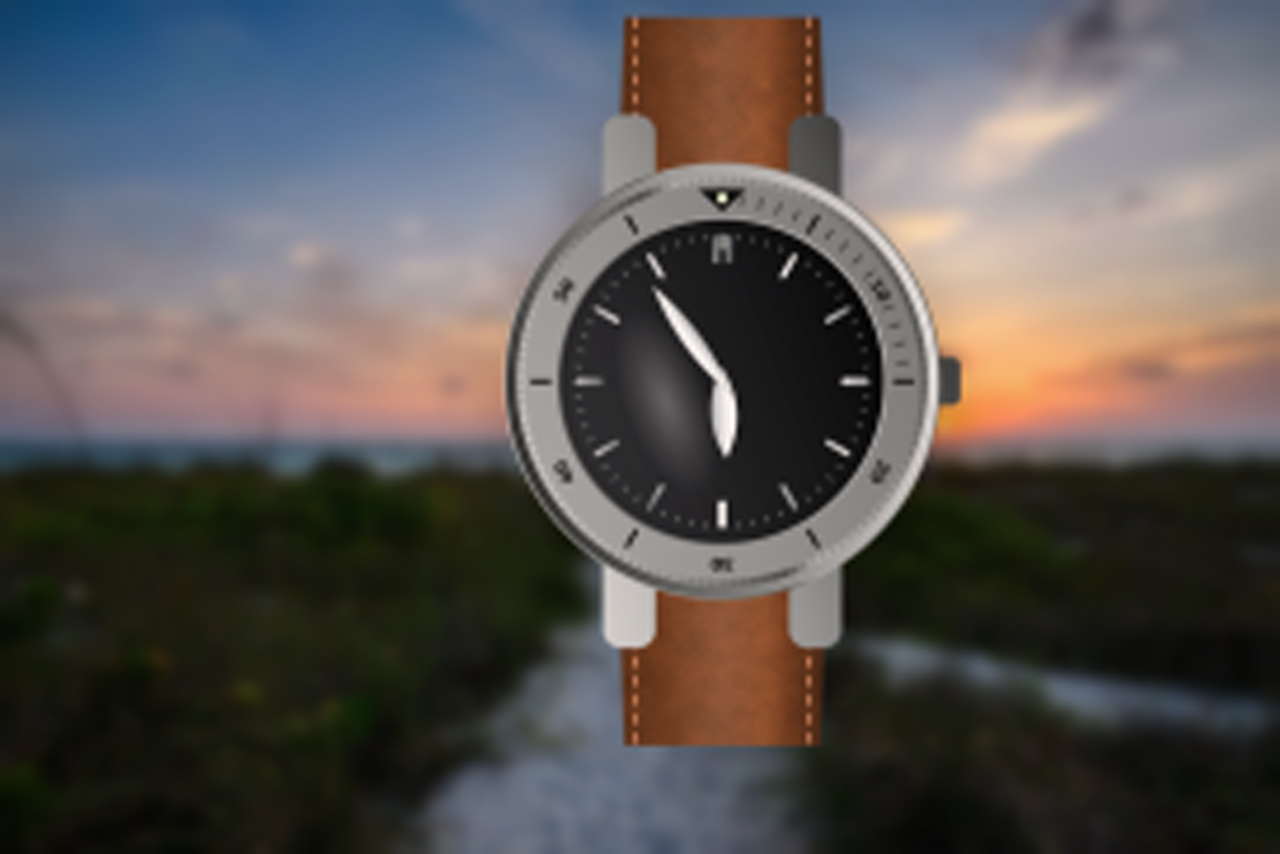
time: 5:54
